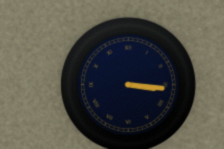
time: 3:16
